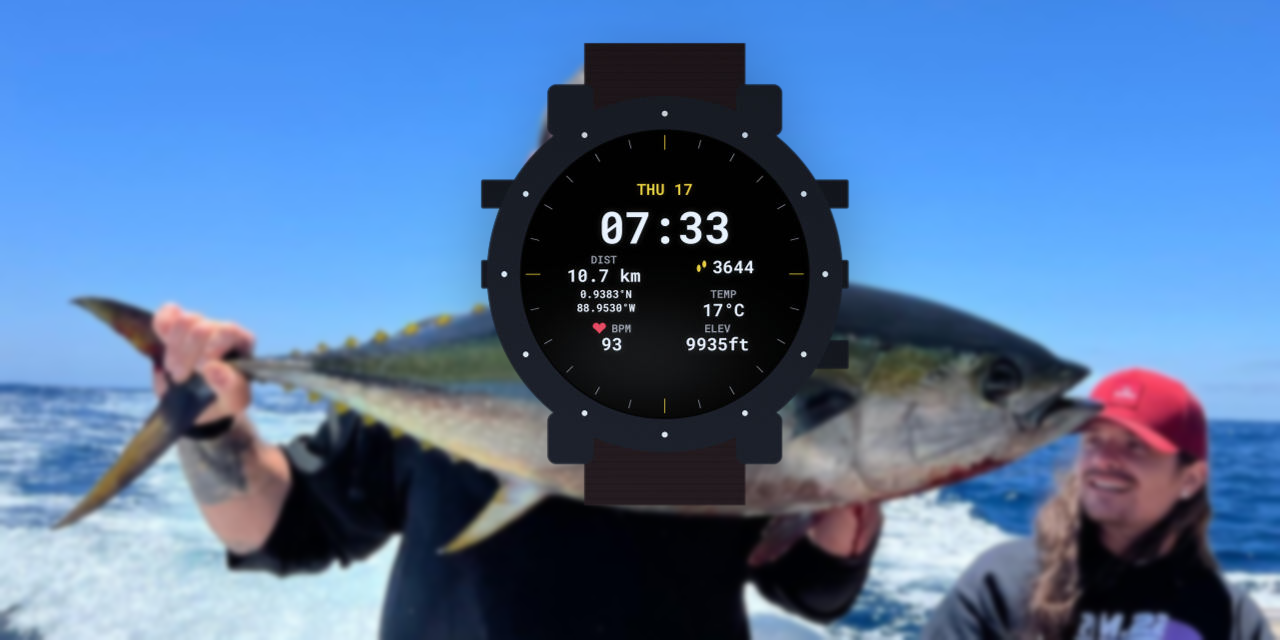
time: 7:33
